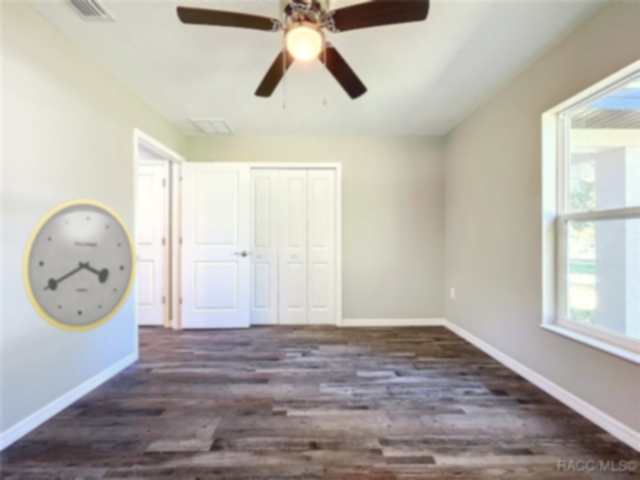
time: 3:40
